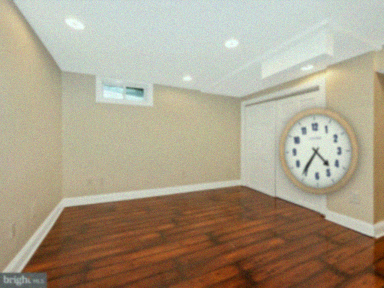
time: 4:36
